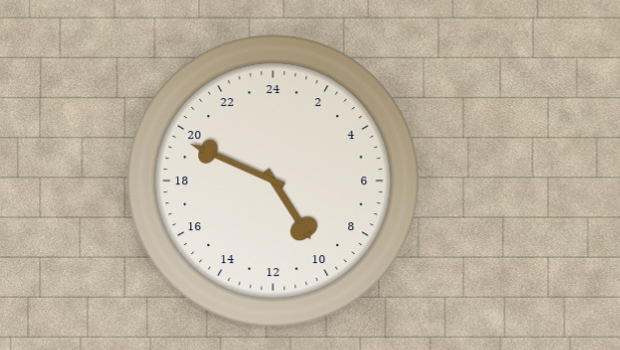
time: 9:49
